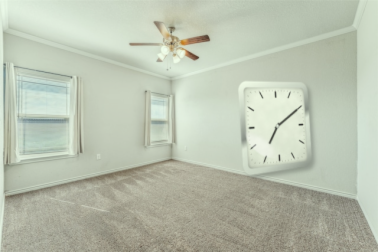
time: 7:10
